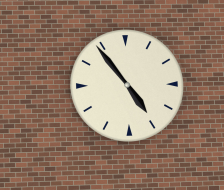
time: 4:54
